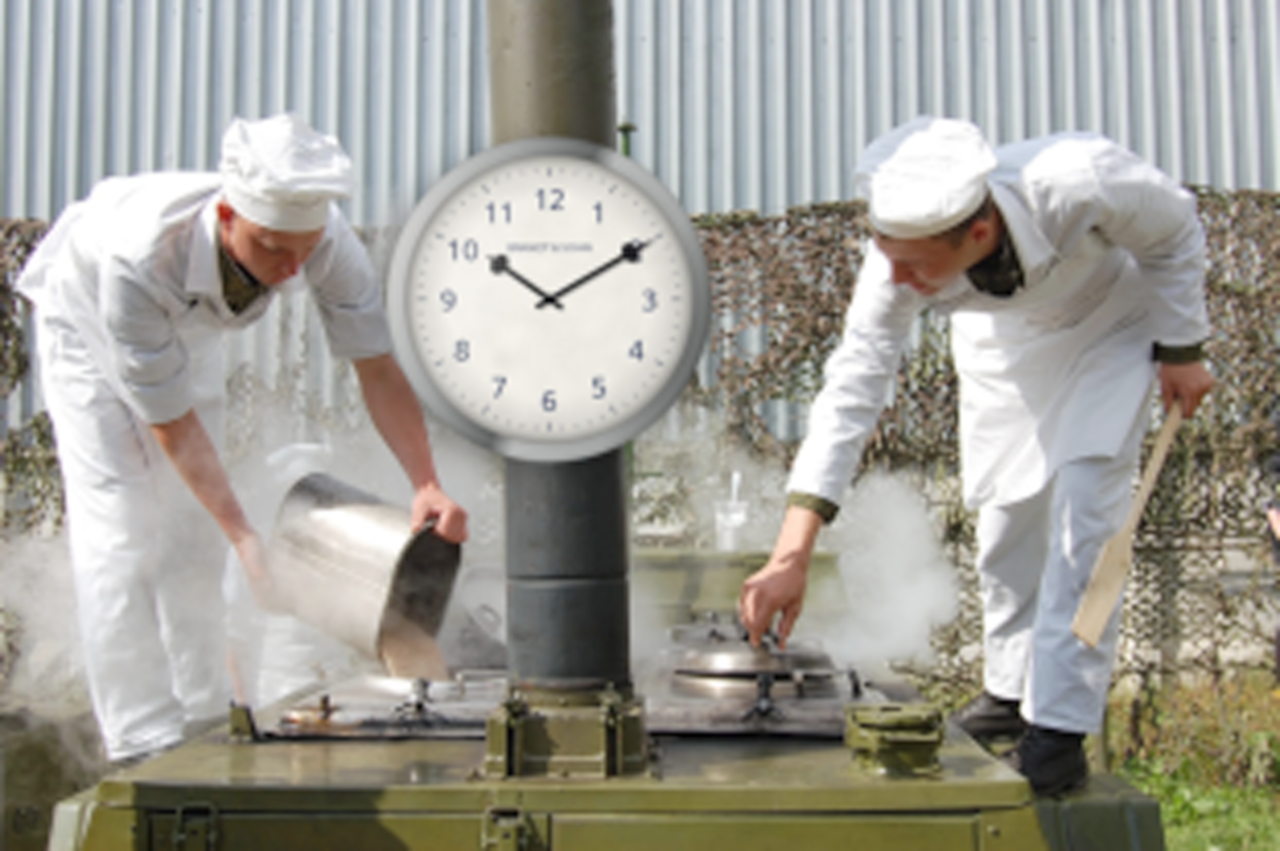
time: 10:10
